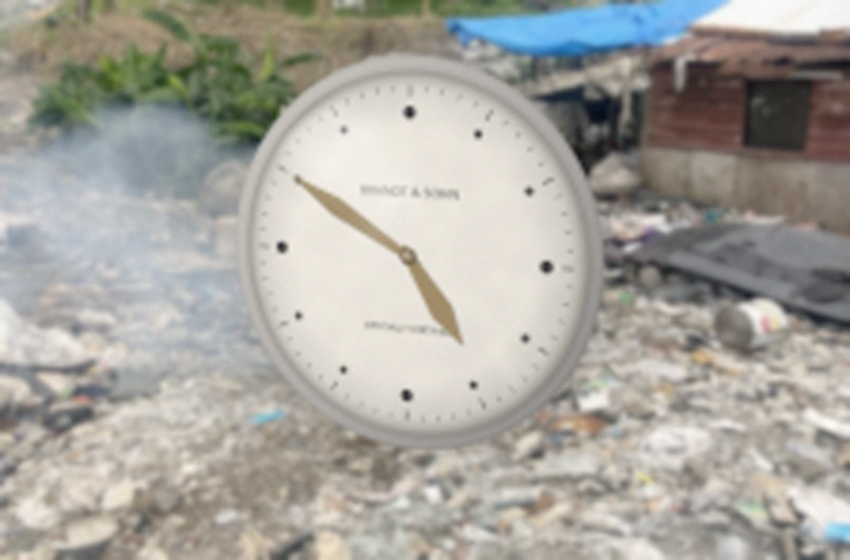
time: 4:50
